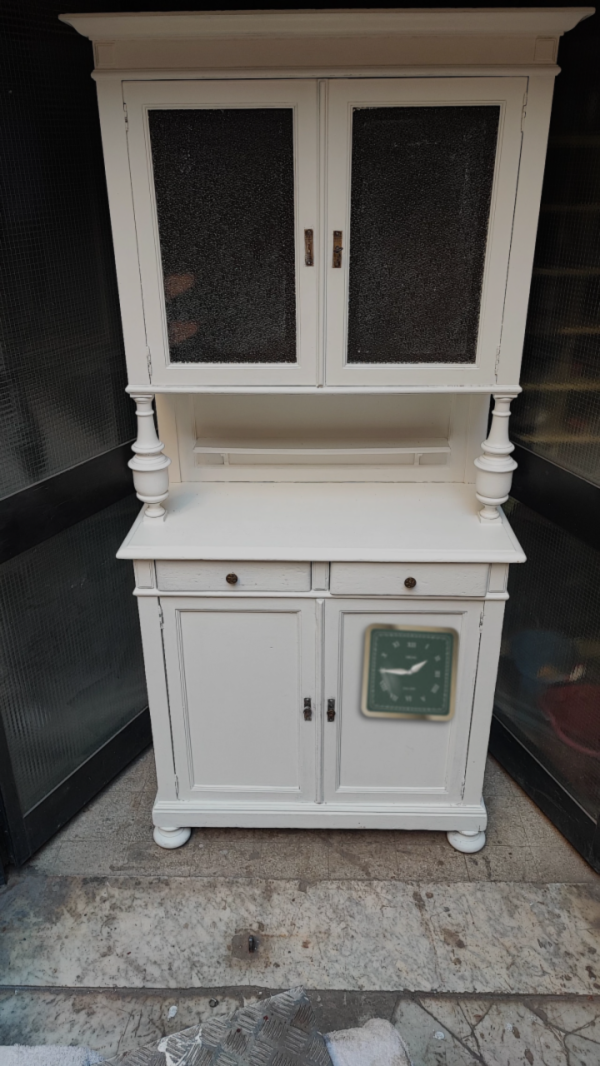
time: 1:45
